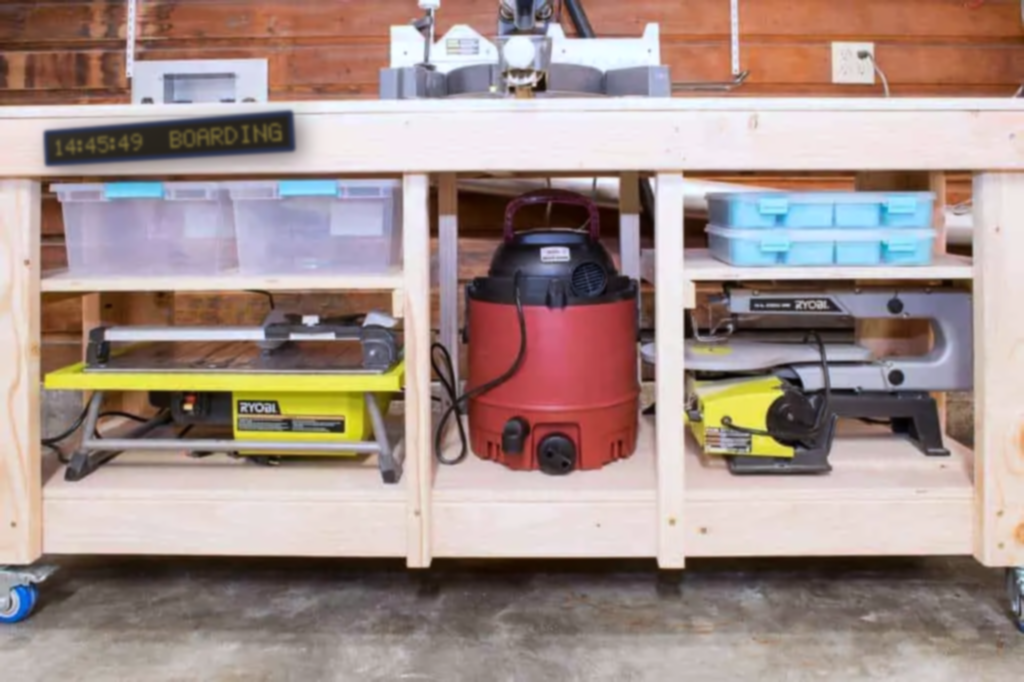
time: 14:45:49
